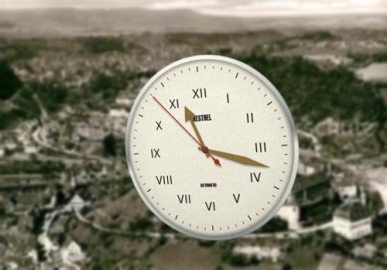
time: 11:17:53
